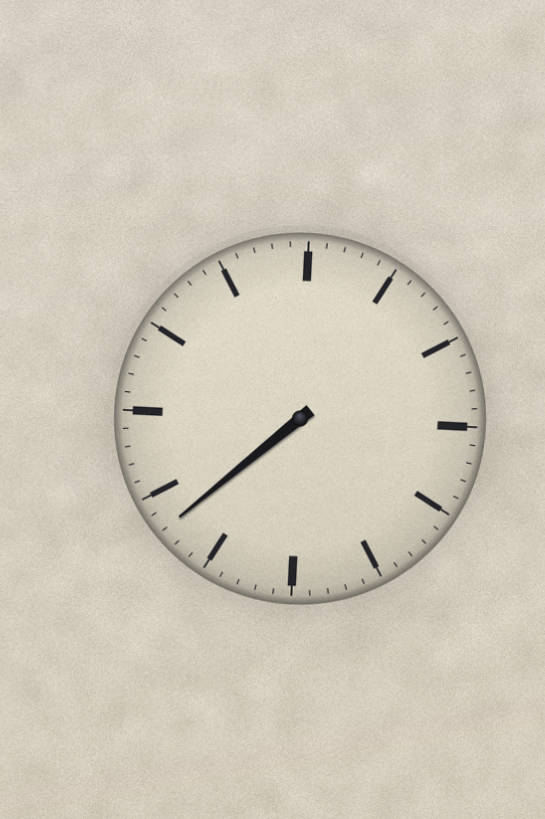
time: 7:38
